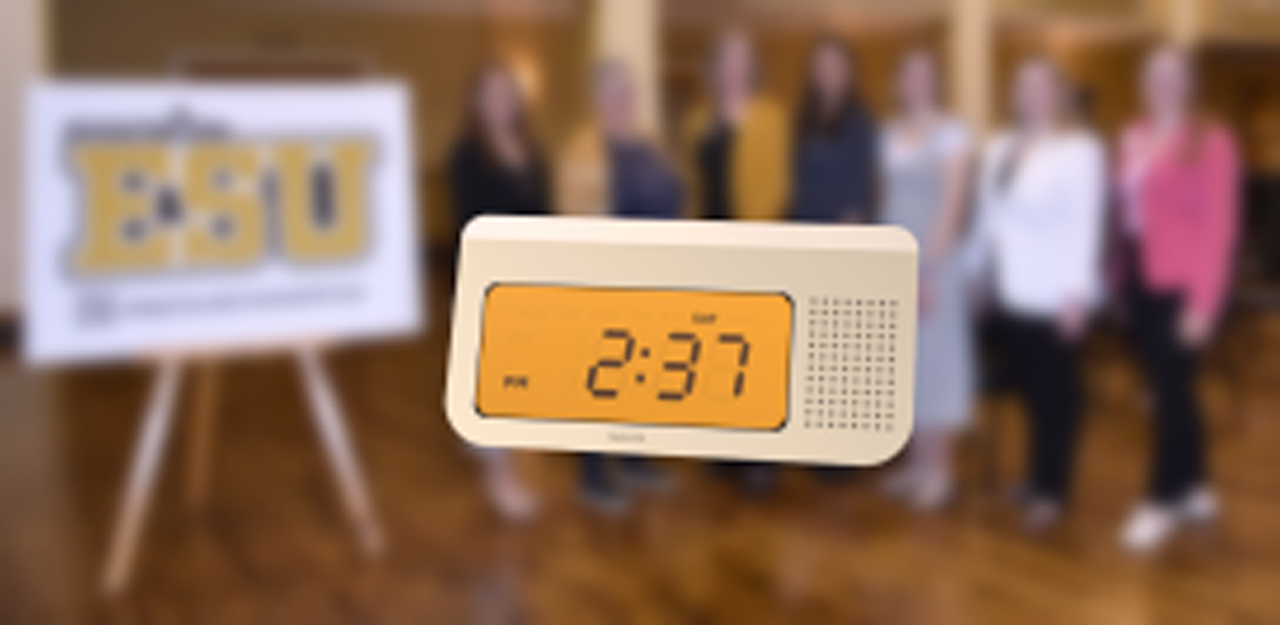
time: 2:37
